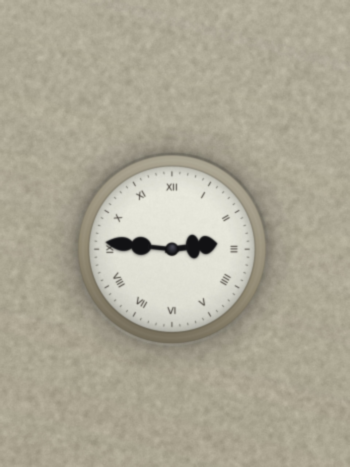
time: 2:46
